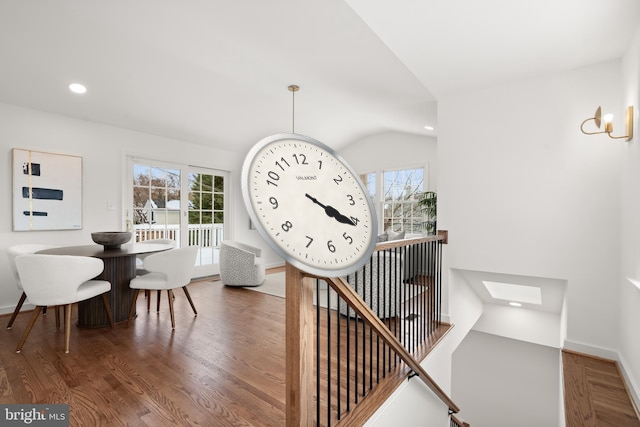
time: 4:21
